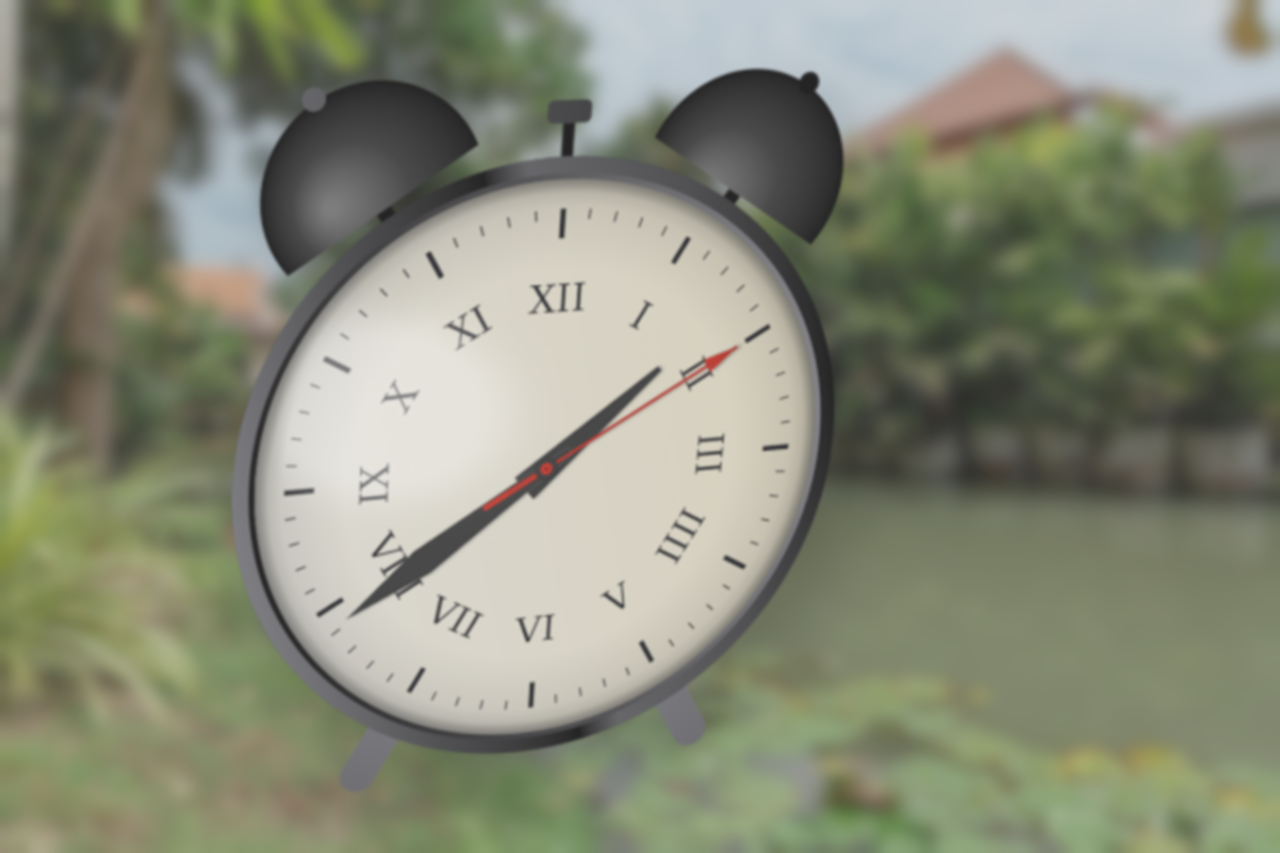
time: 1:39:10
